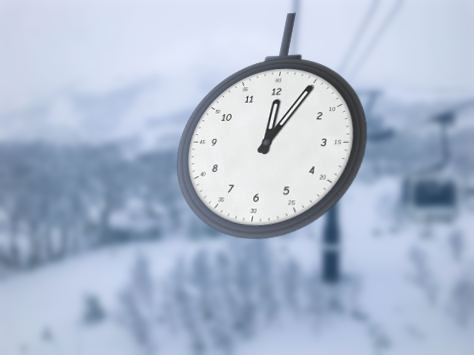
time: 12:05
